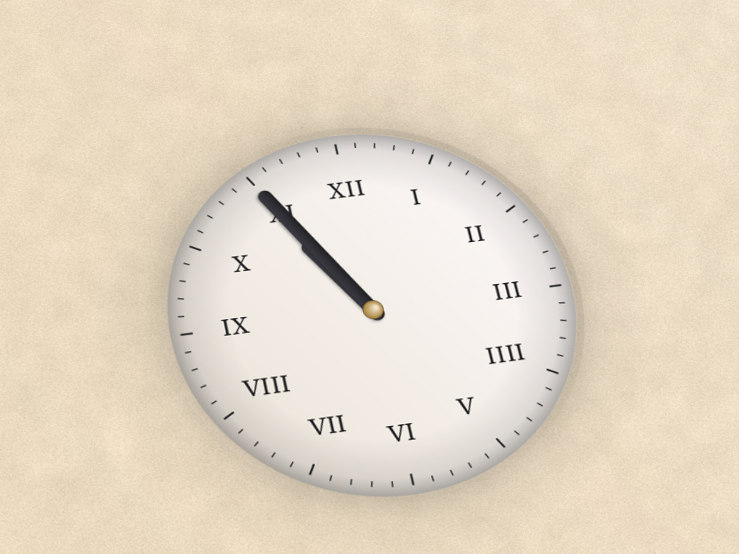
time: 10:55
